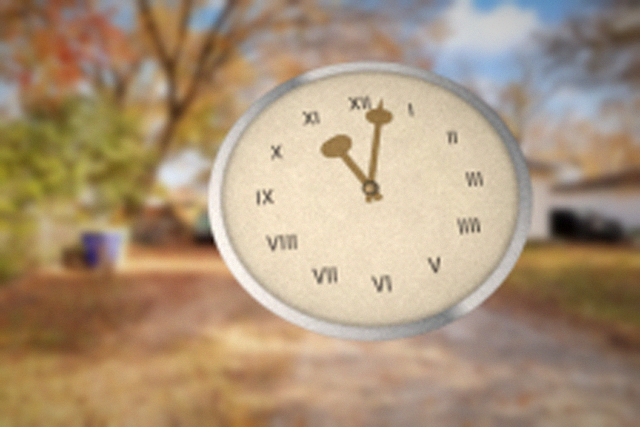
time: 11:02
